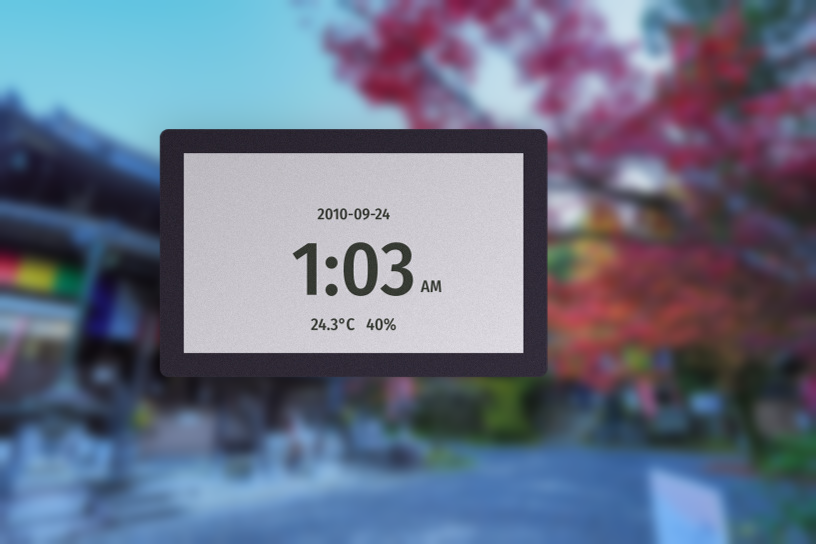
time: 1:03
